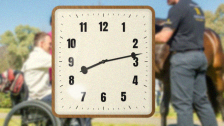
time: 8:13
